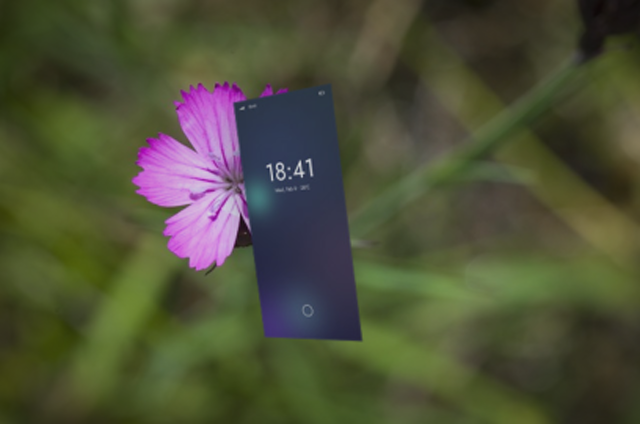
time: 18:41
